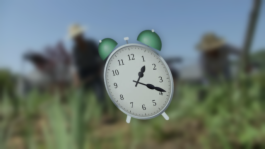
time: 1:19
